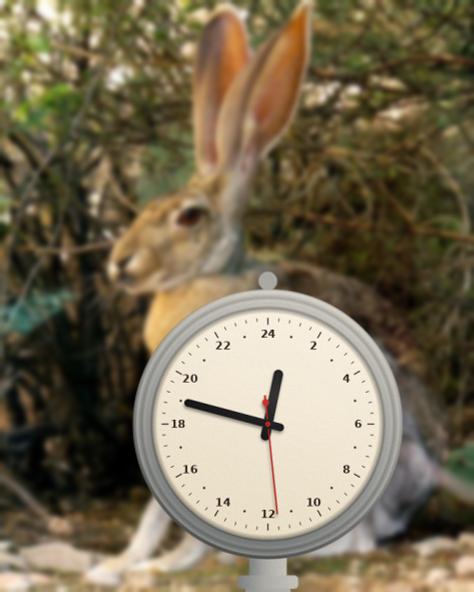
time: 0:47:29
